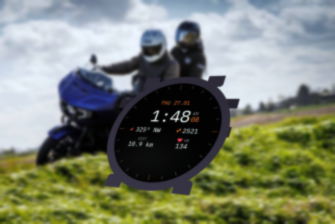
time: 1:48
